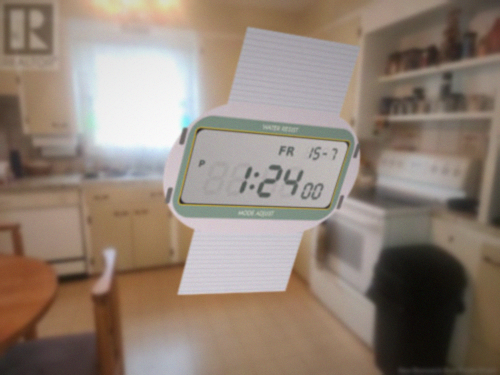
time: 1:24:00
